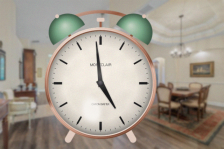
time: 4:59
